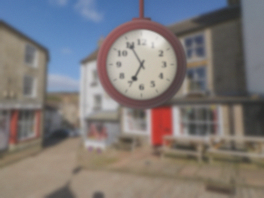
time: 6:55
